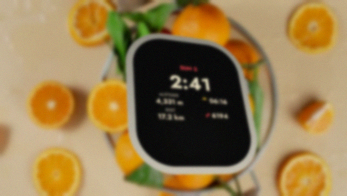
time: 2:41
